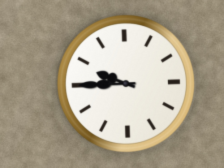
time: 9:45
